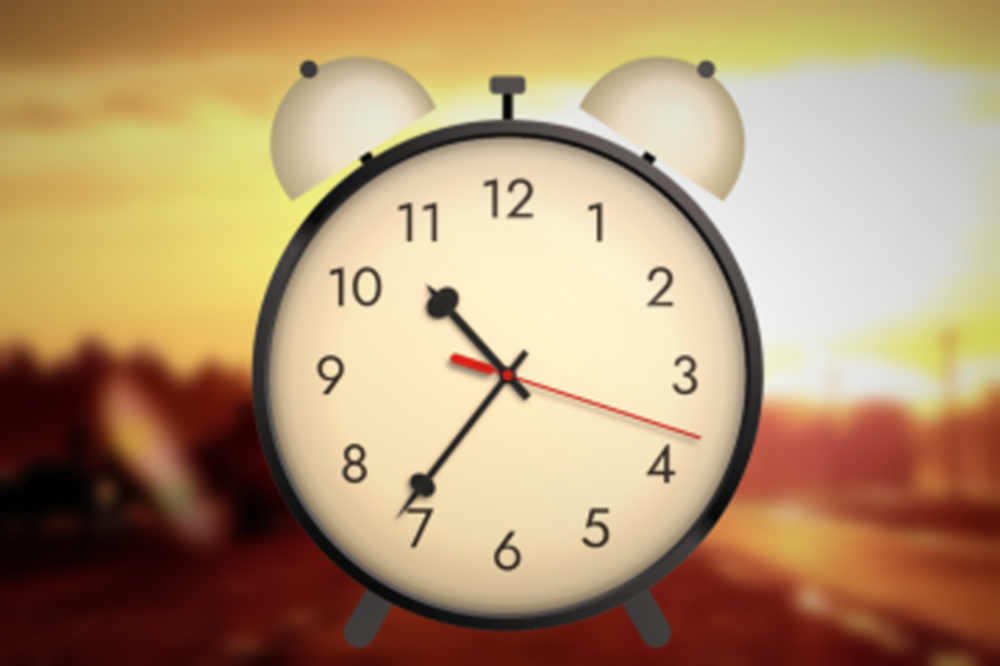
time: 10:36:18
